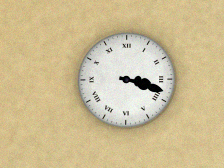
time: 3:18
